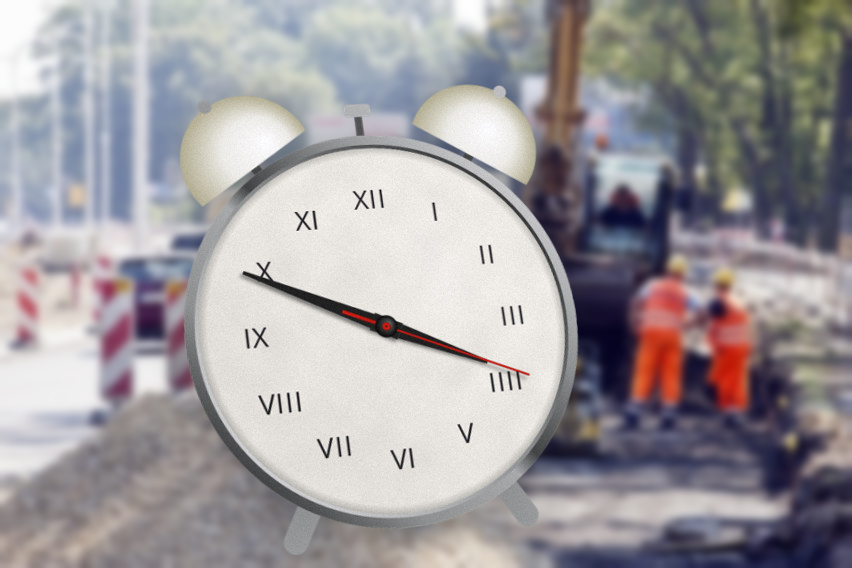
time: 3:49:19
